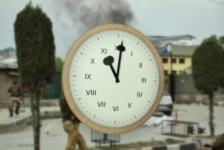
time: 11:01
